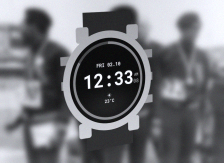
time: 12:33
